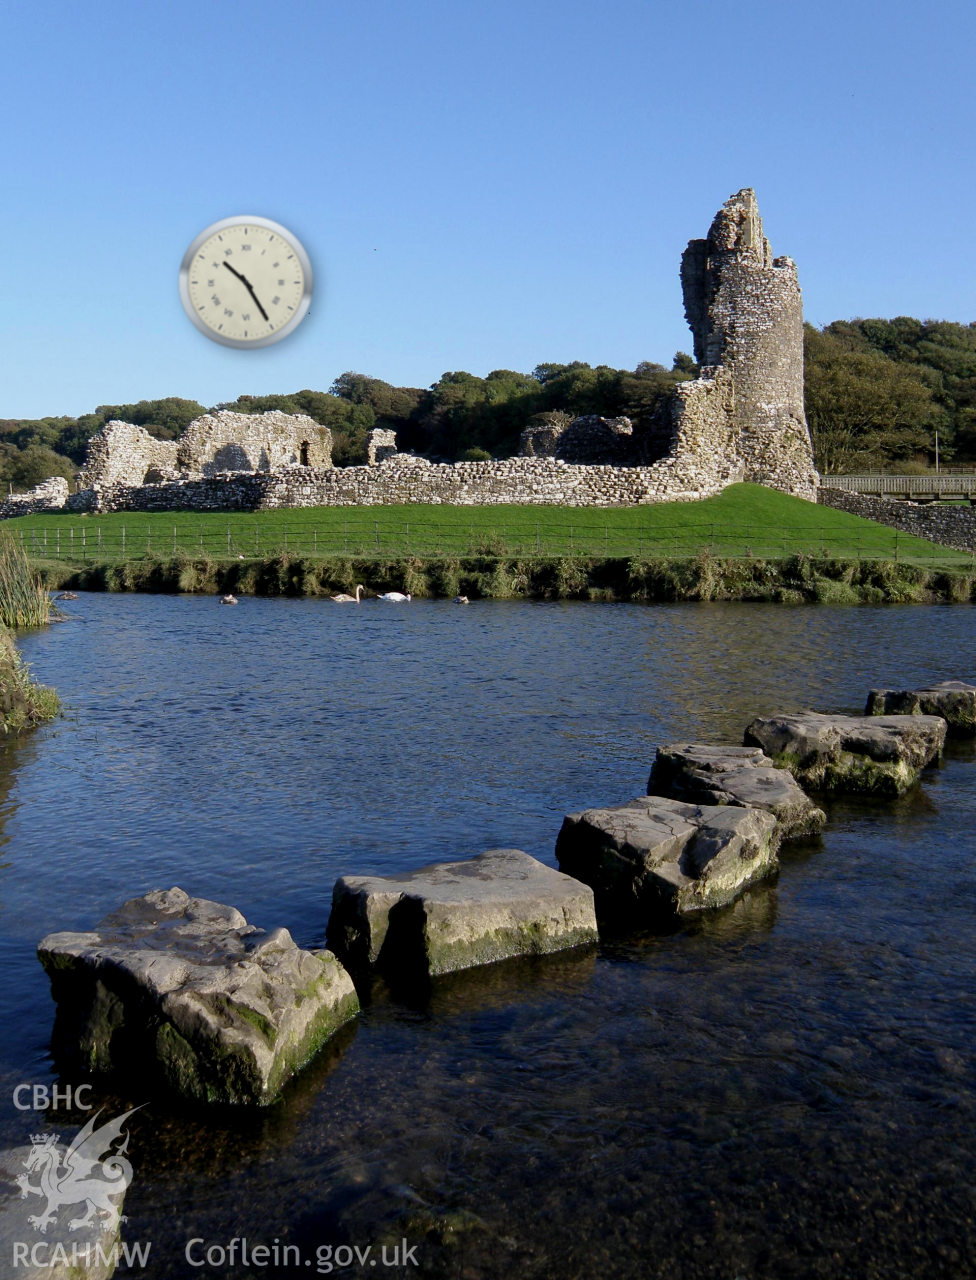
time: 10:25
